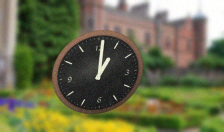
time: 1:01
